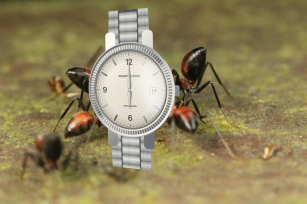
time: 6:00
